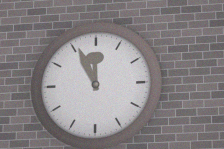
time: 11:56
